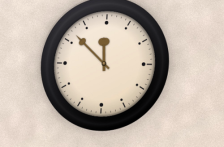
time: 11:52
